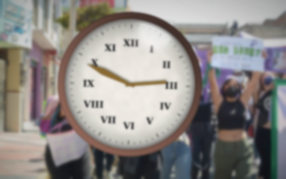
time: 2:49
